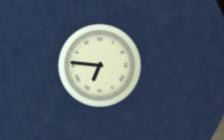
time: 6:46
